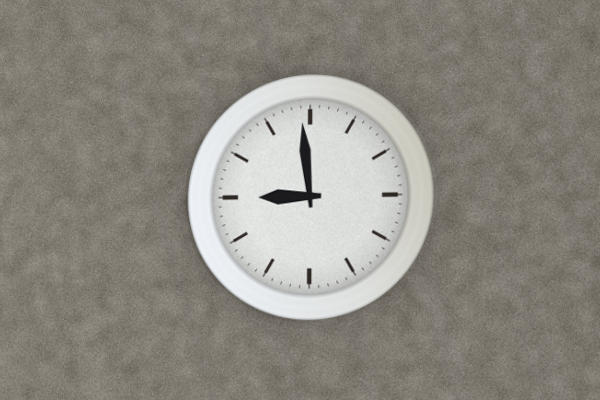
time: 8:59
